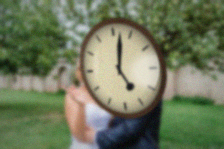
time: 5:02
